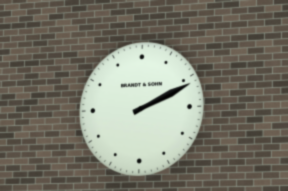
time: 2:11
